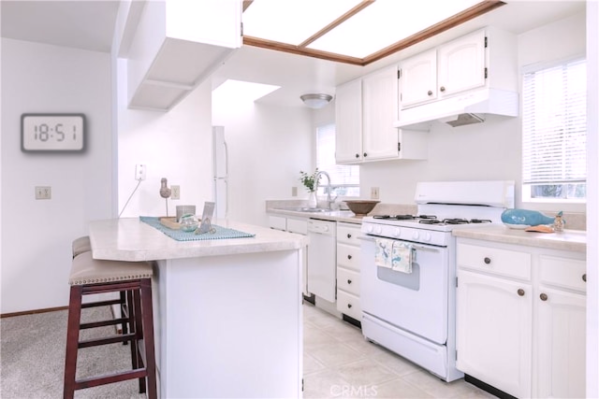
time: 18:51
